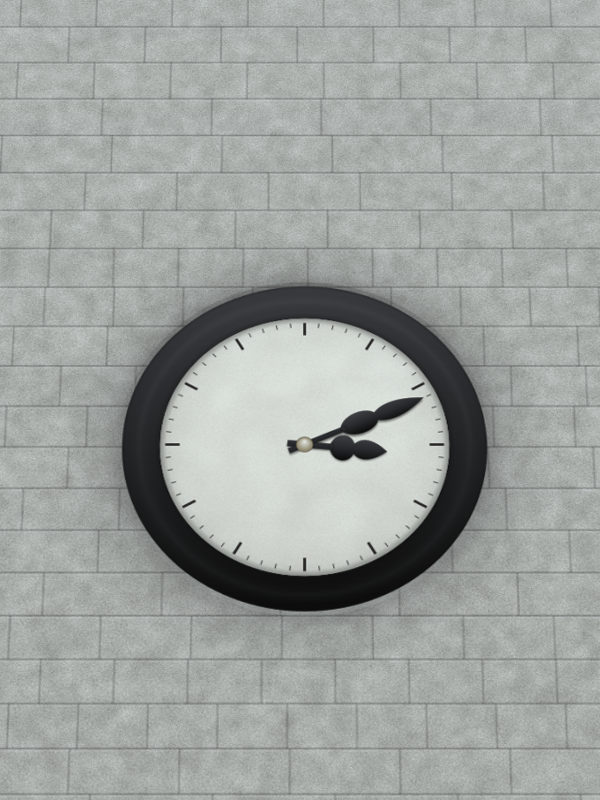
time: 3:11
